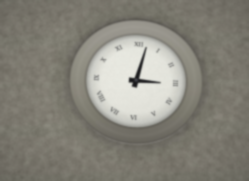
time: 3:02
